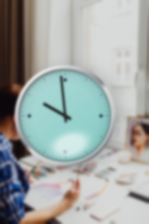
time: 9:59
